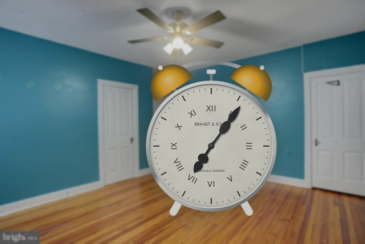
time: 7:06
